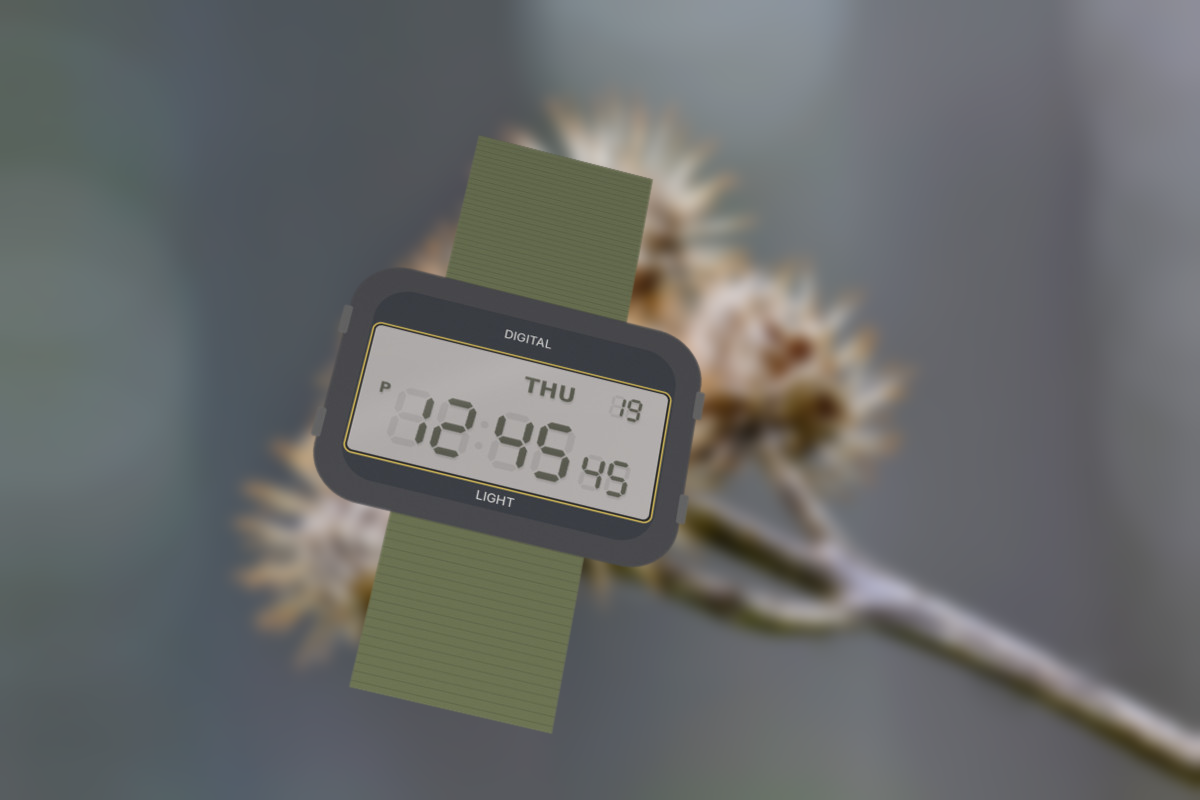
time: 12:45:45
